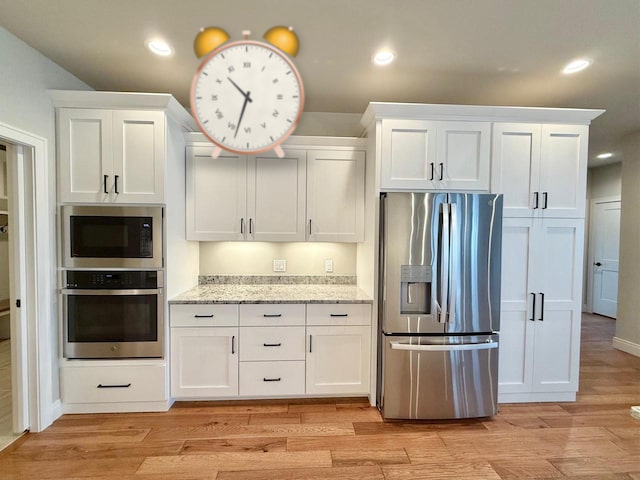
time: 10:33
